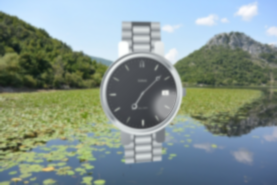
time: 7:08
